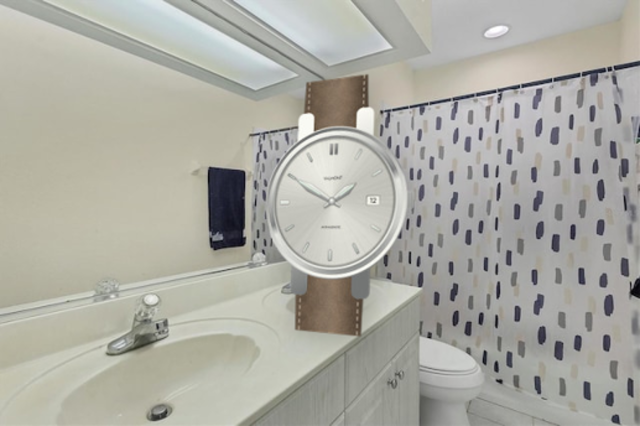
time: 1:50
